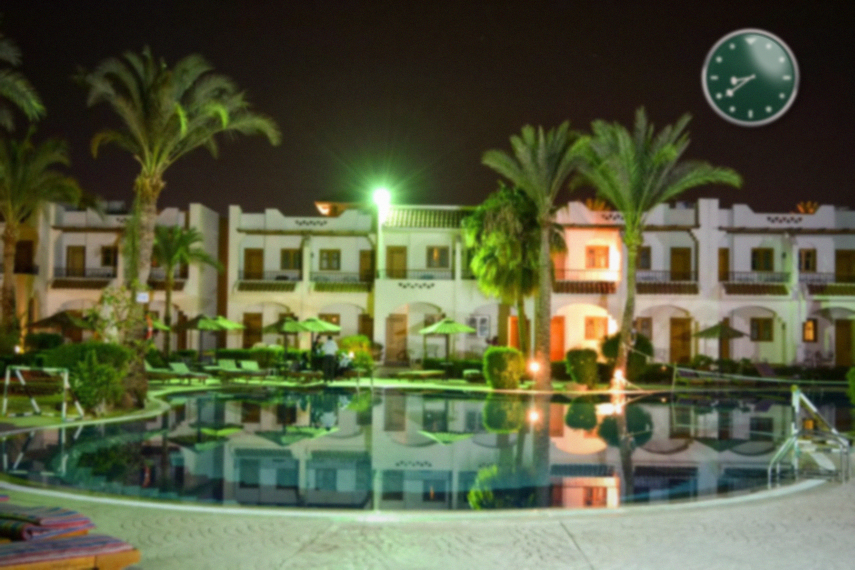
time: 8:39
